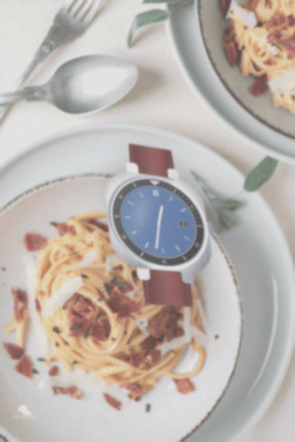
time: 12:32
